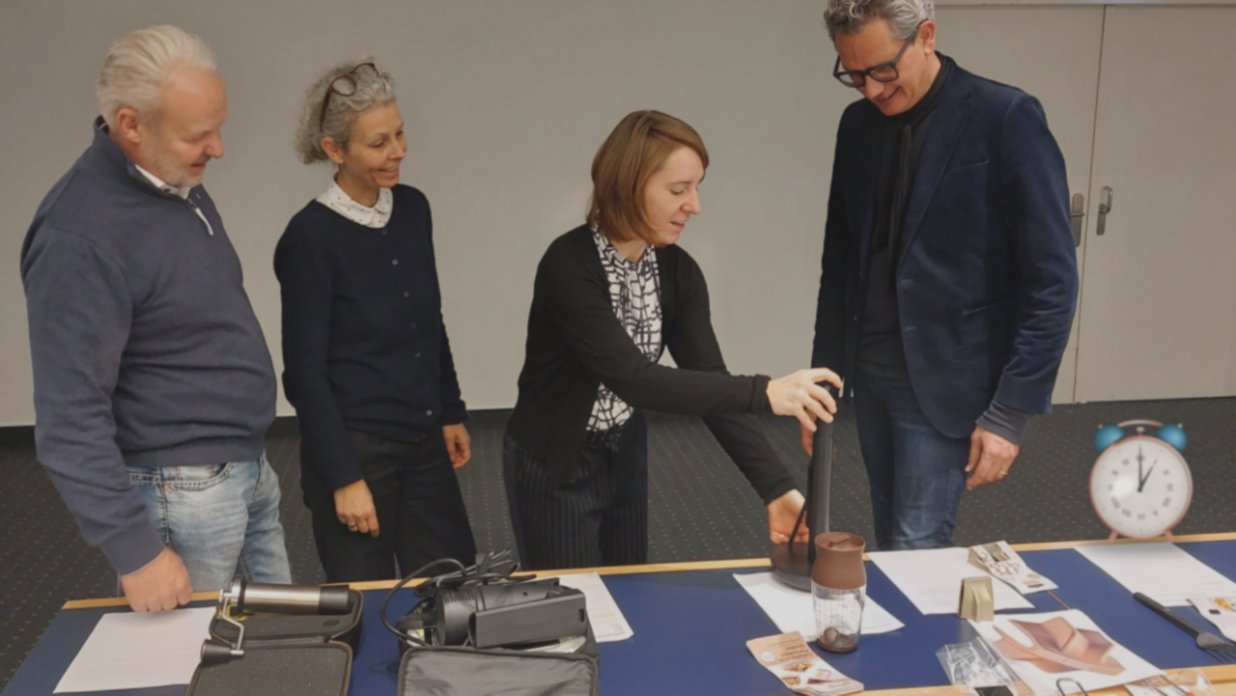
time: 1:00
